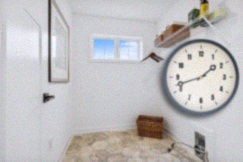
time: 1:42
